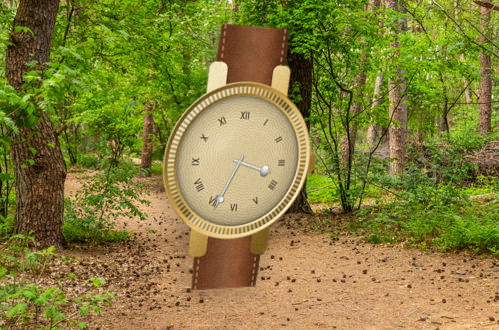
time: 3:34
